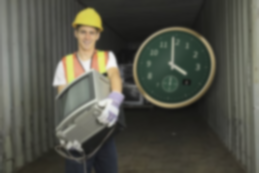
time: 3:59
